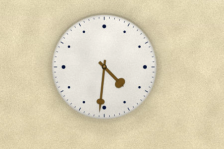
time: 4:31
